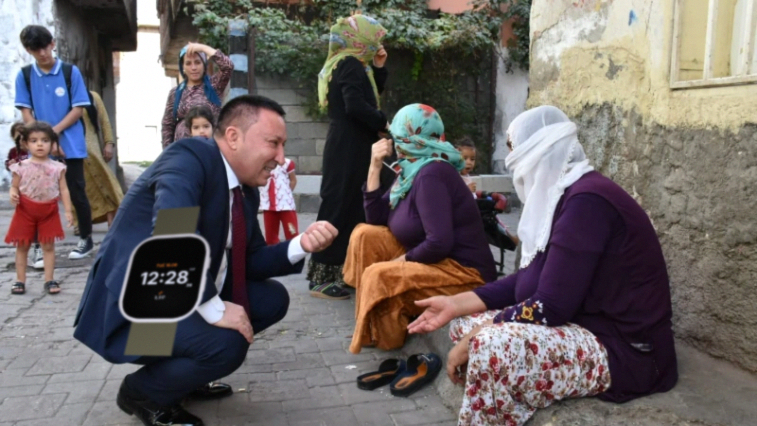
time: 12:28
